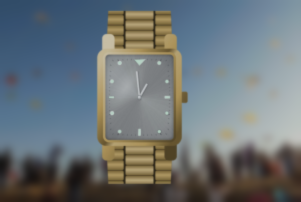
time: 12:59
